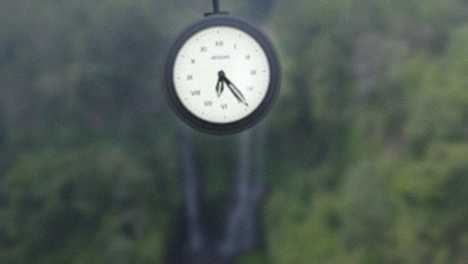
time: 6:24
